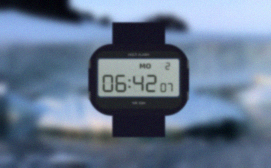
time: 6:42
